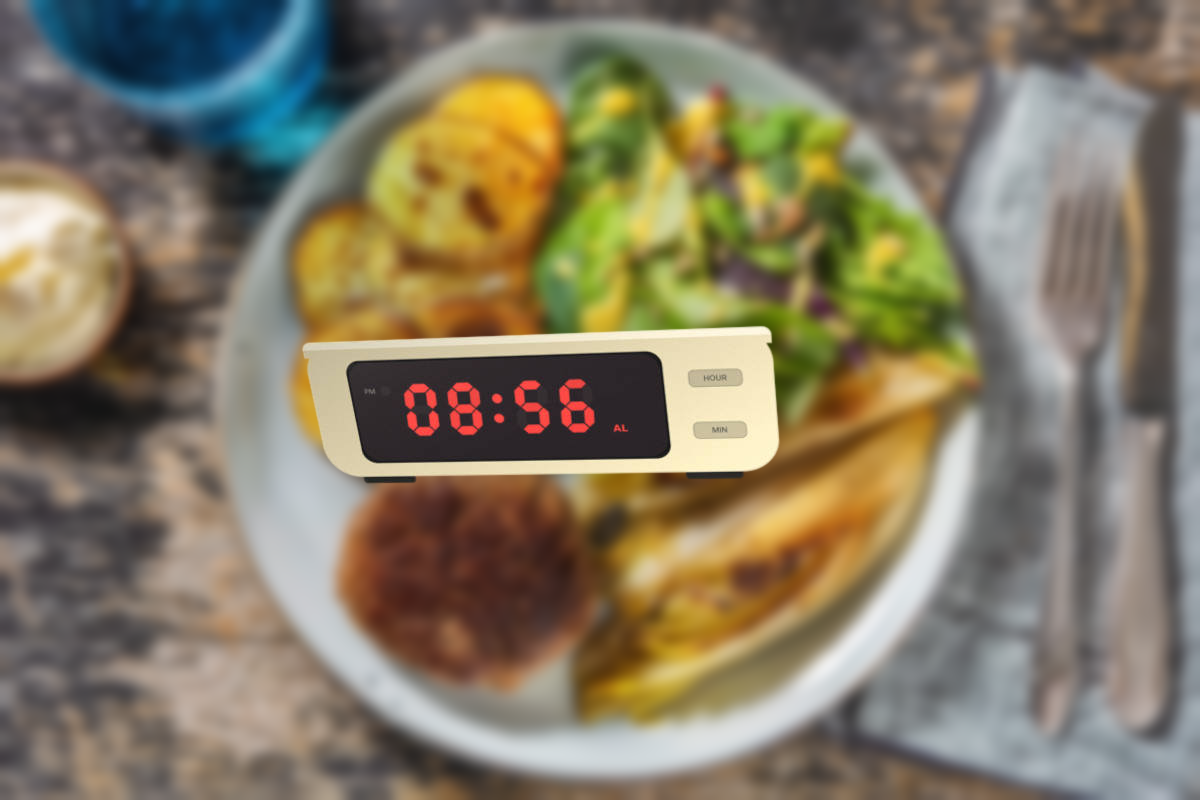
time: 8:56
